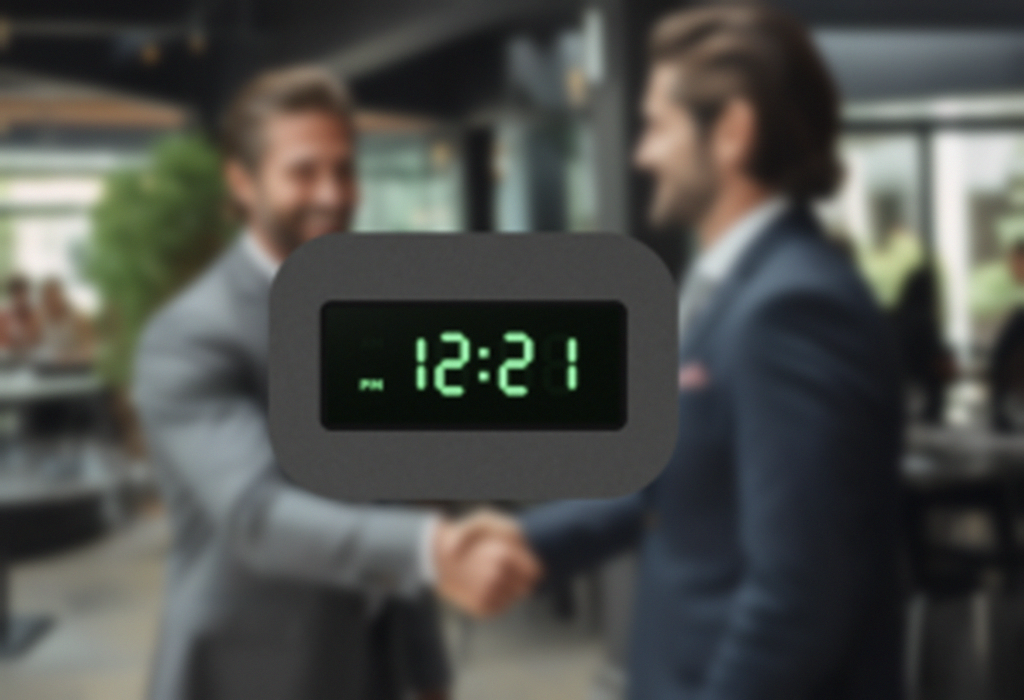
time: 12:21
